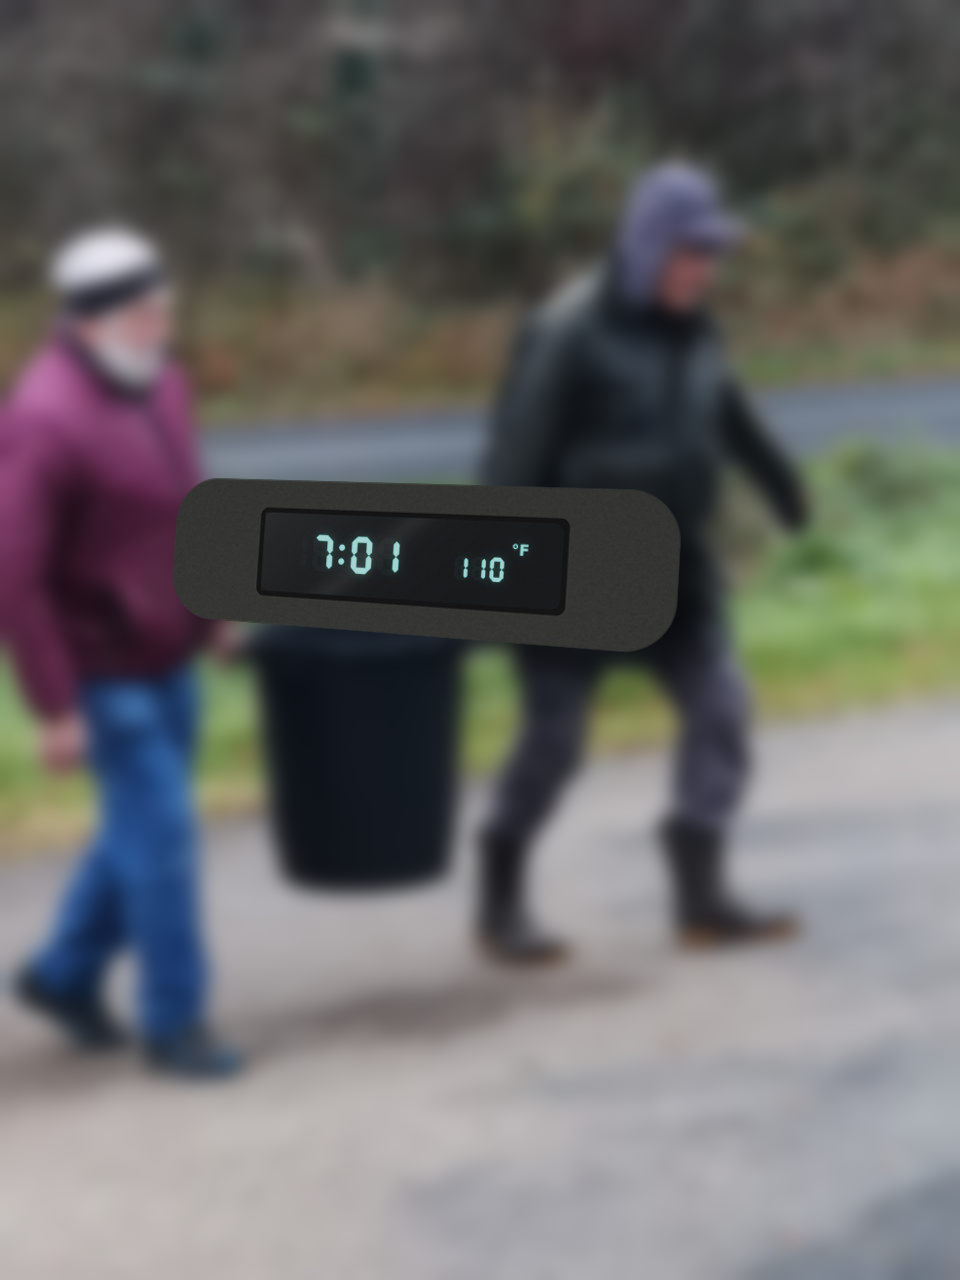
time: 7:01
